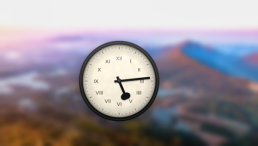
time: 5:14
